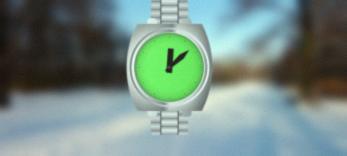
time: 12:08
